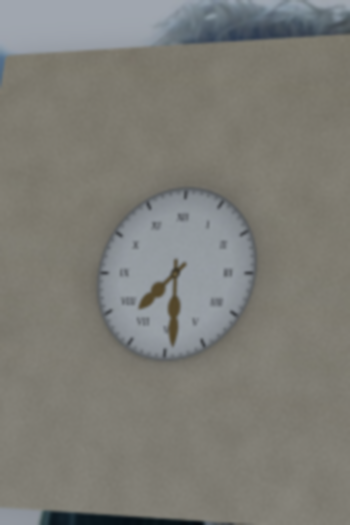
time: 7:29
